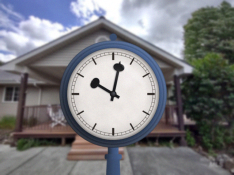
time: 10:02
